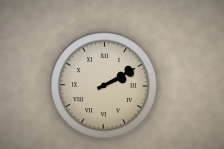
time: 2:10
